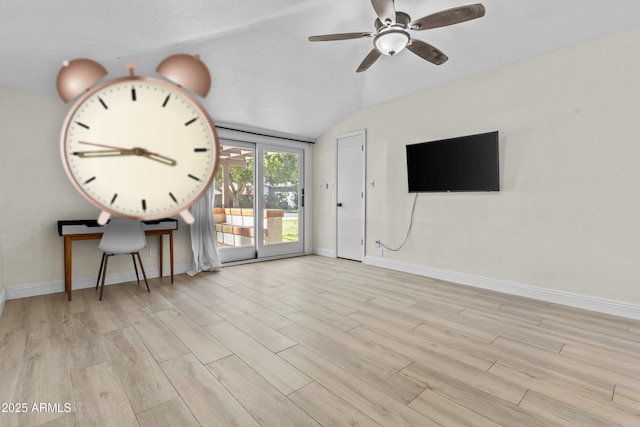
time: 3:44:47
